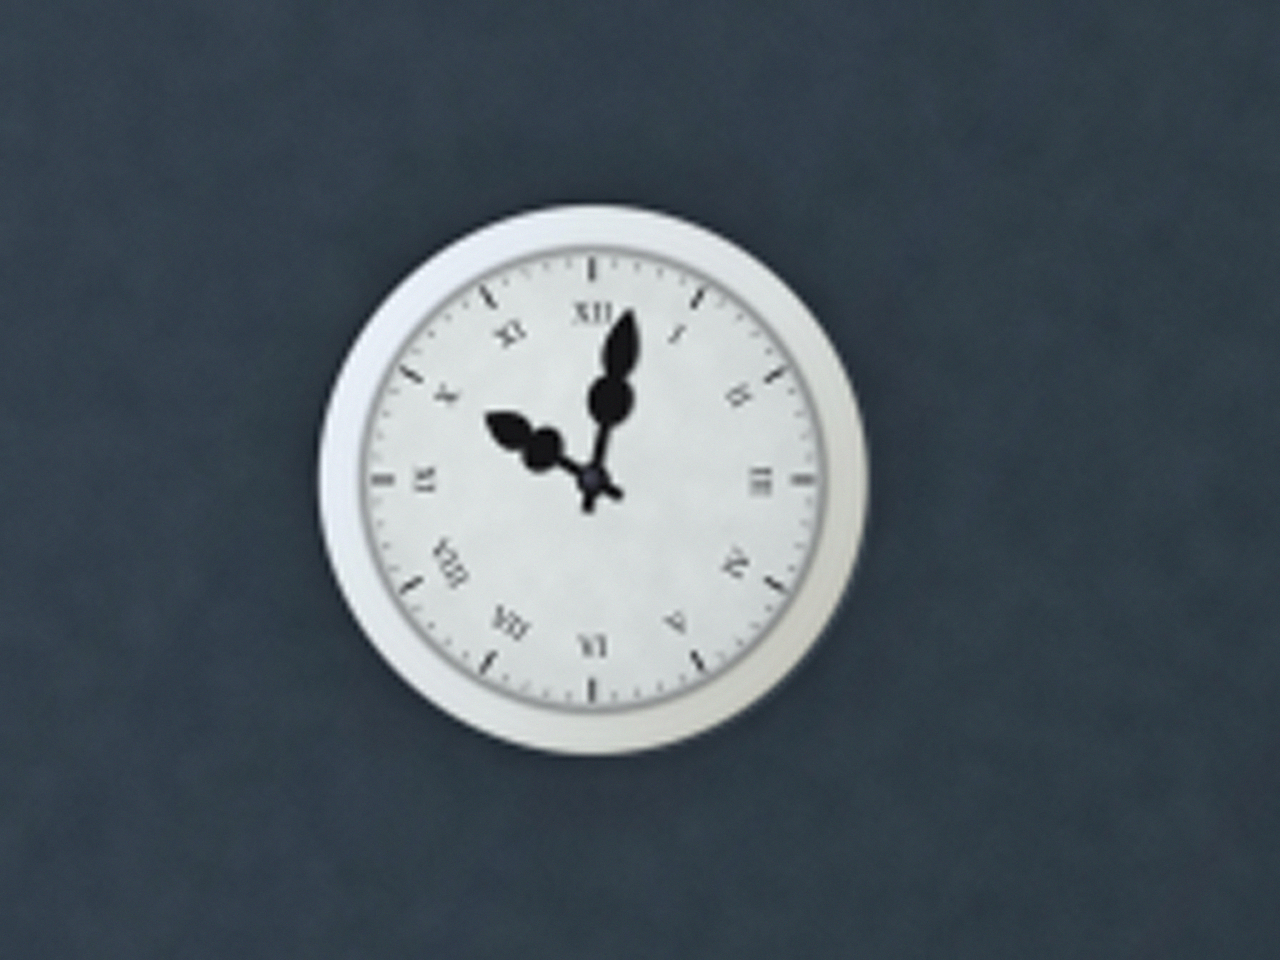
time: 10:02
